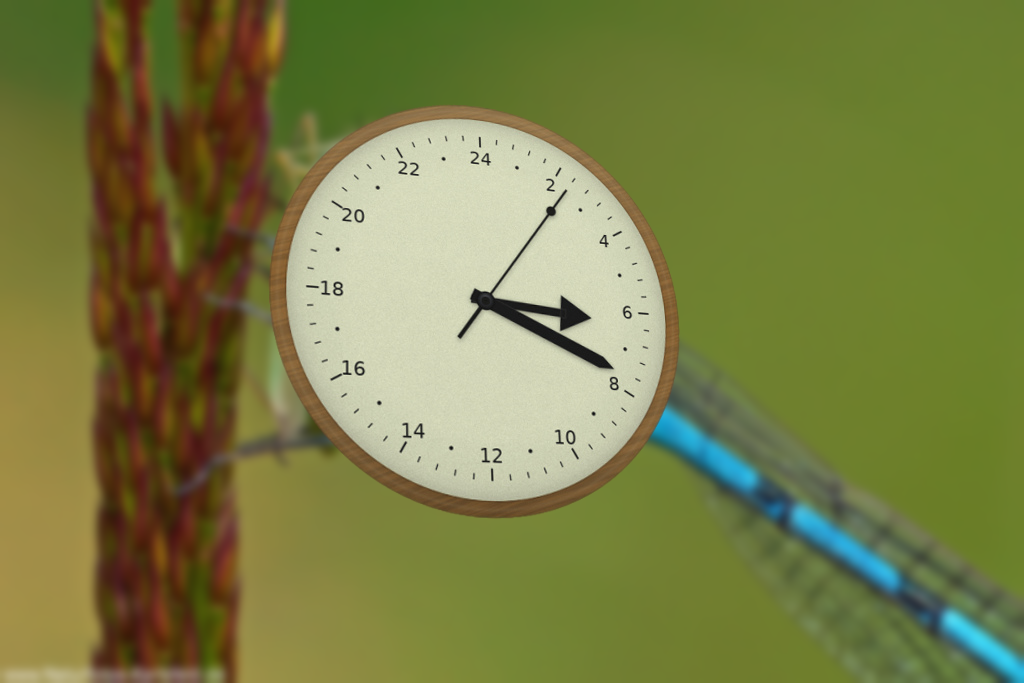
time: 6:19:06
